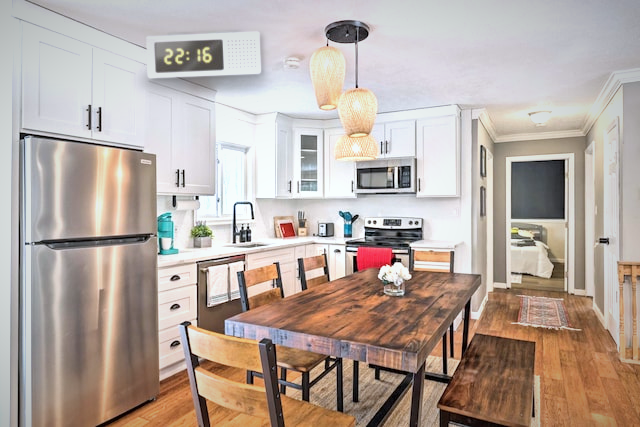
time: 22:16
